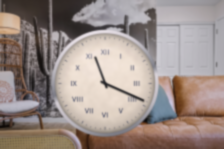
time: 11:19
